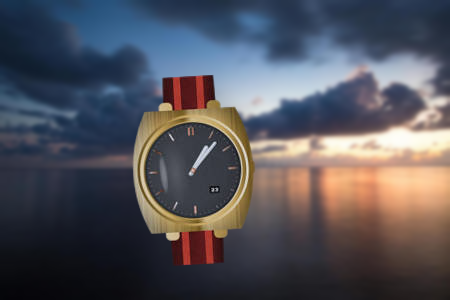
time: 1:07
